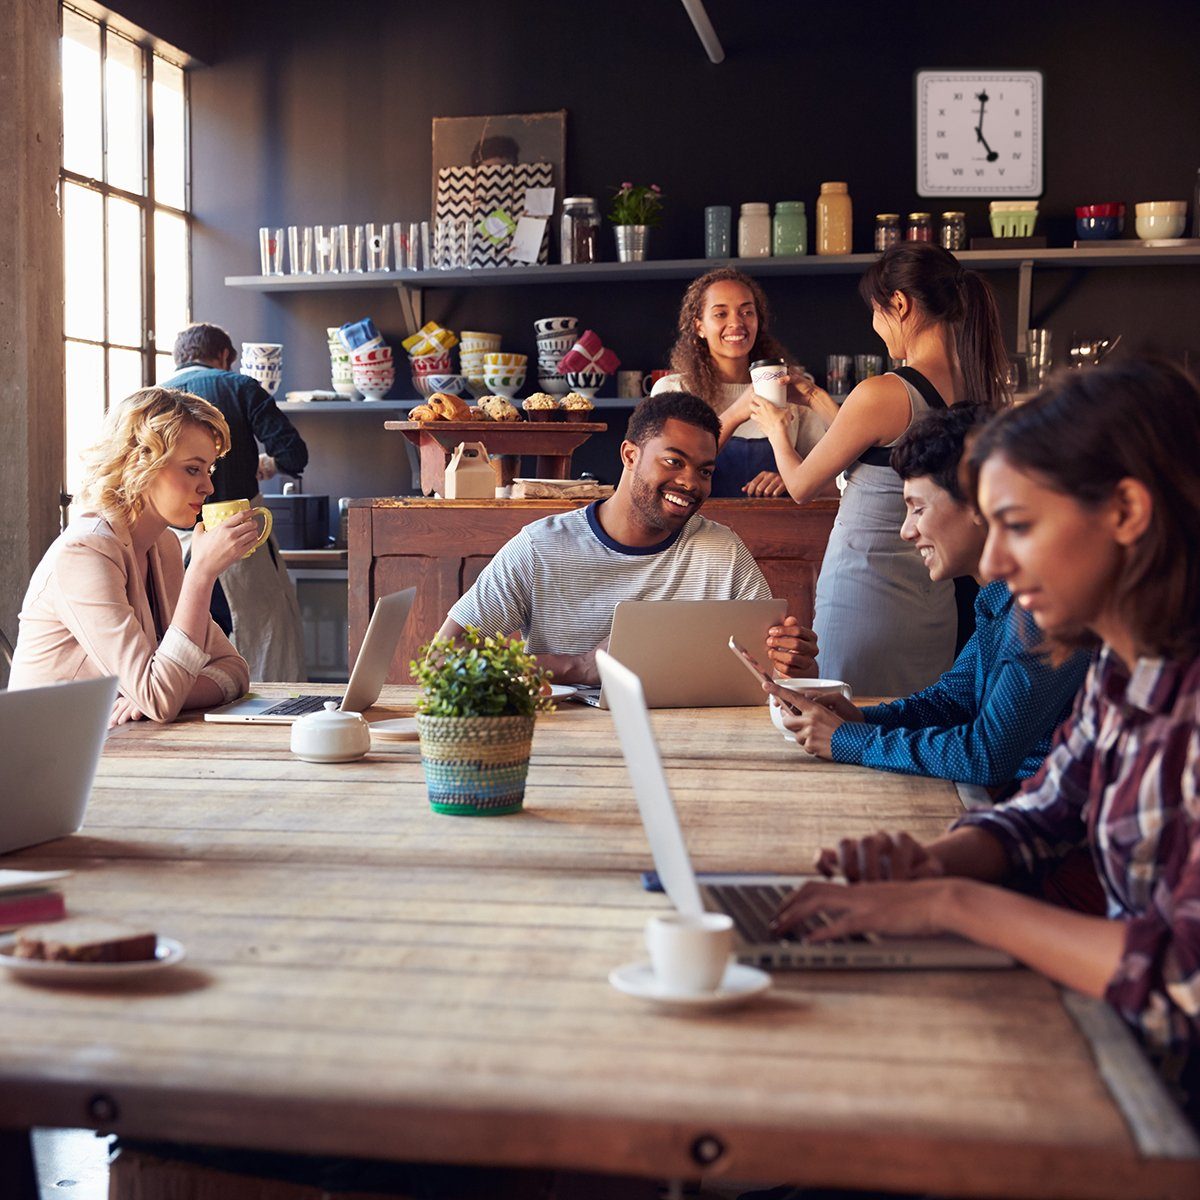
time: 5:01
